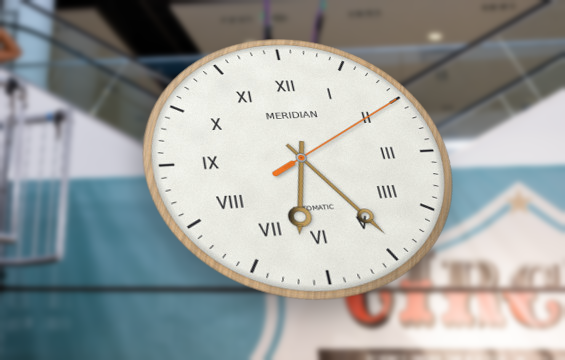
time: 6:24:10
